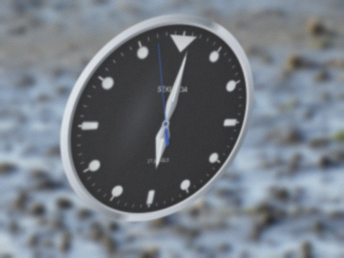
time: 6:00:57
